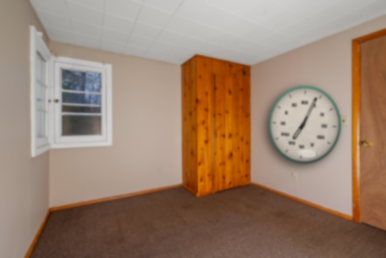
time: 7:04
